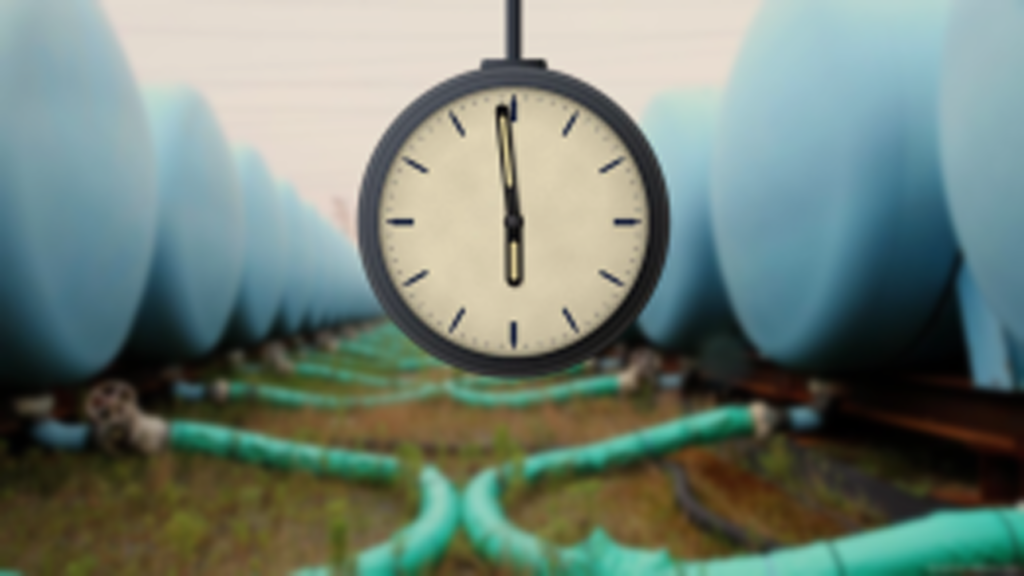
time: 5:59
